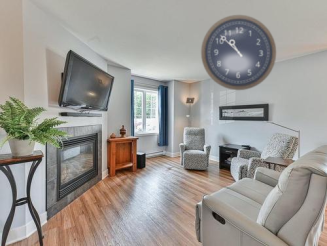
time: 10:52
